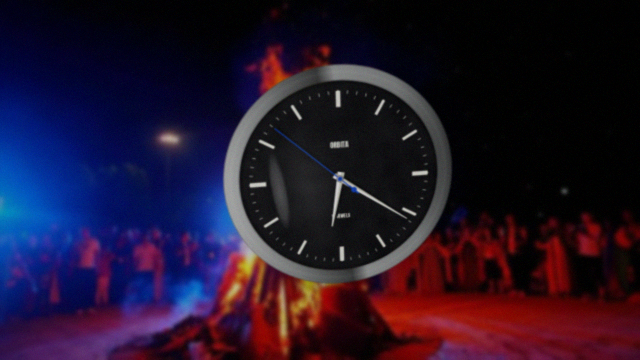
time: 6:20:52
